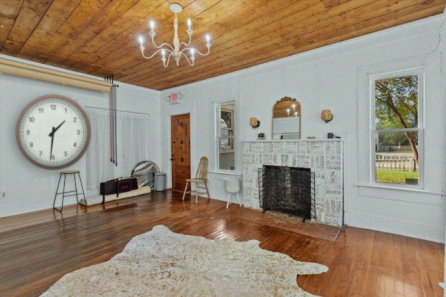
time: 1:31
